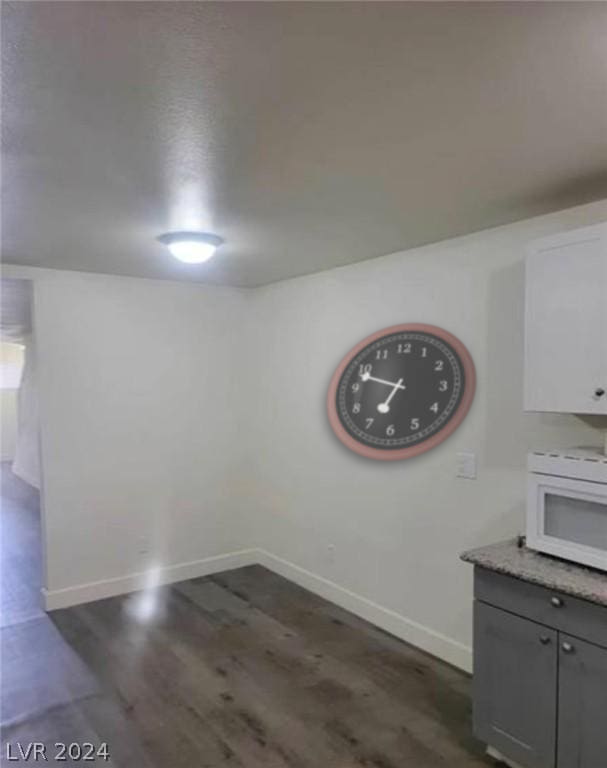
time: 6:48
